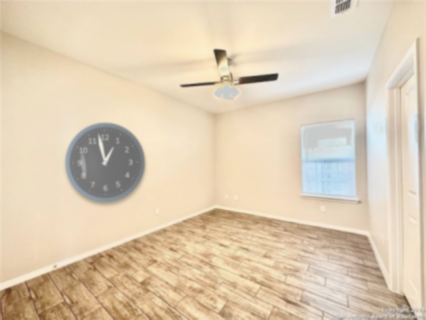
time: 12:58
